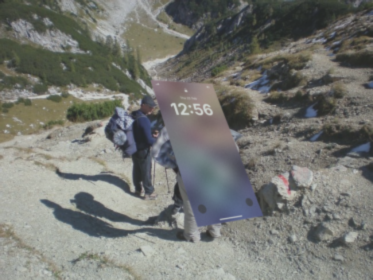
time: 12:56
